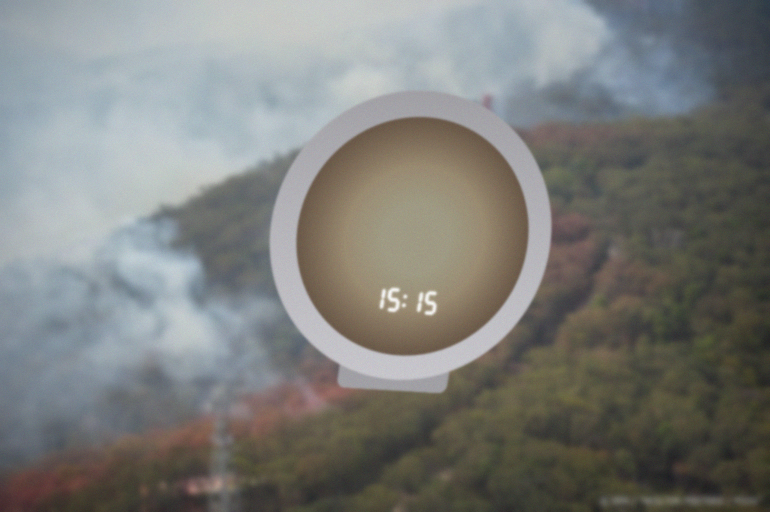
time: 15:15
